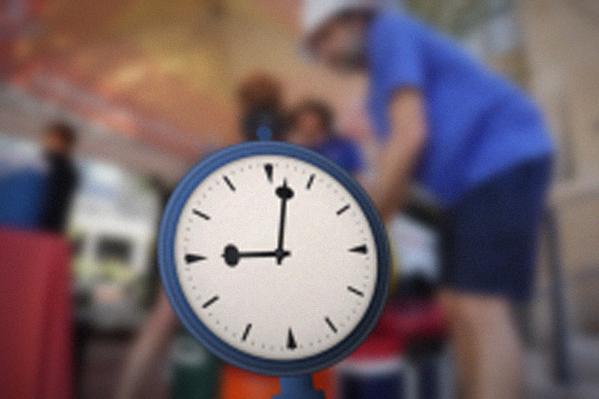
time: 9:02
